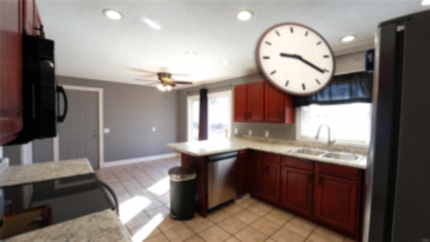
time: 9:21
